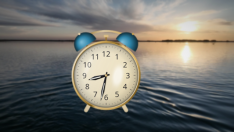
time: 8:32
